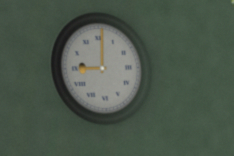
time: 9:01
